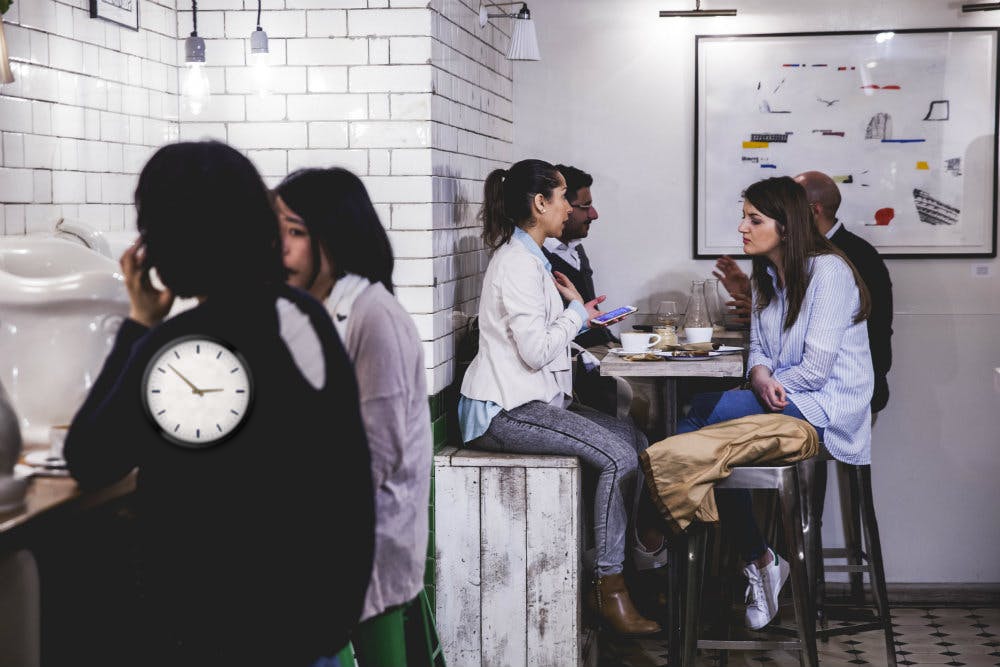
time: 2:52
